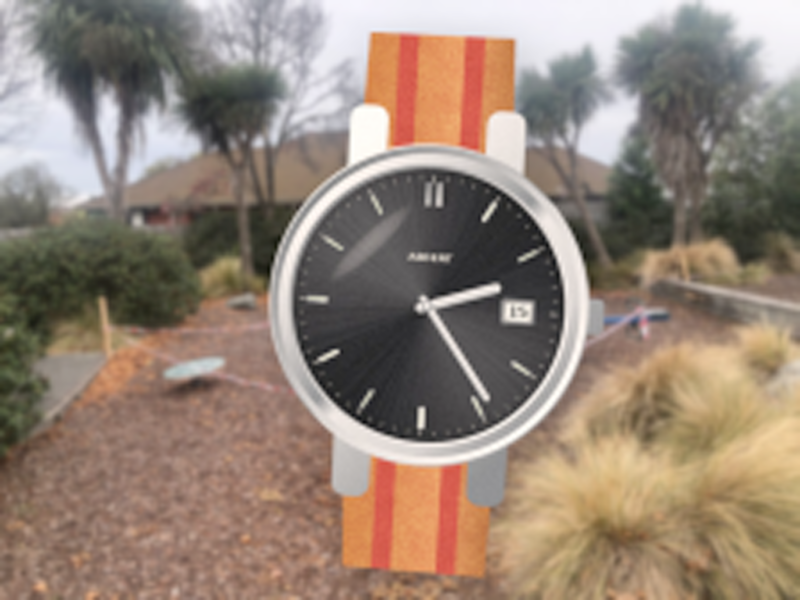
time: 2:24
